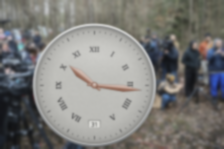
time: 10:16
